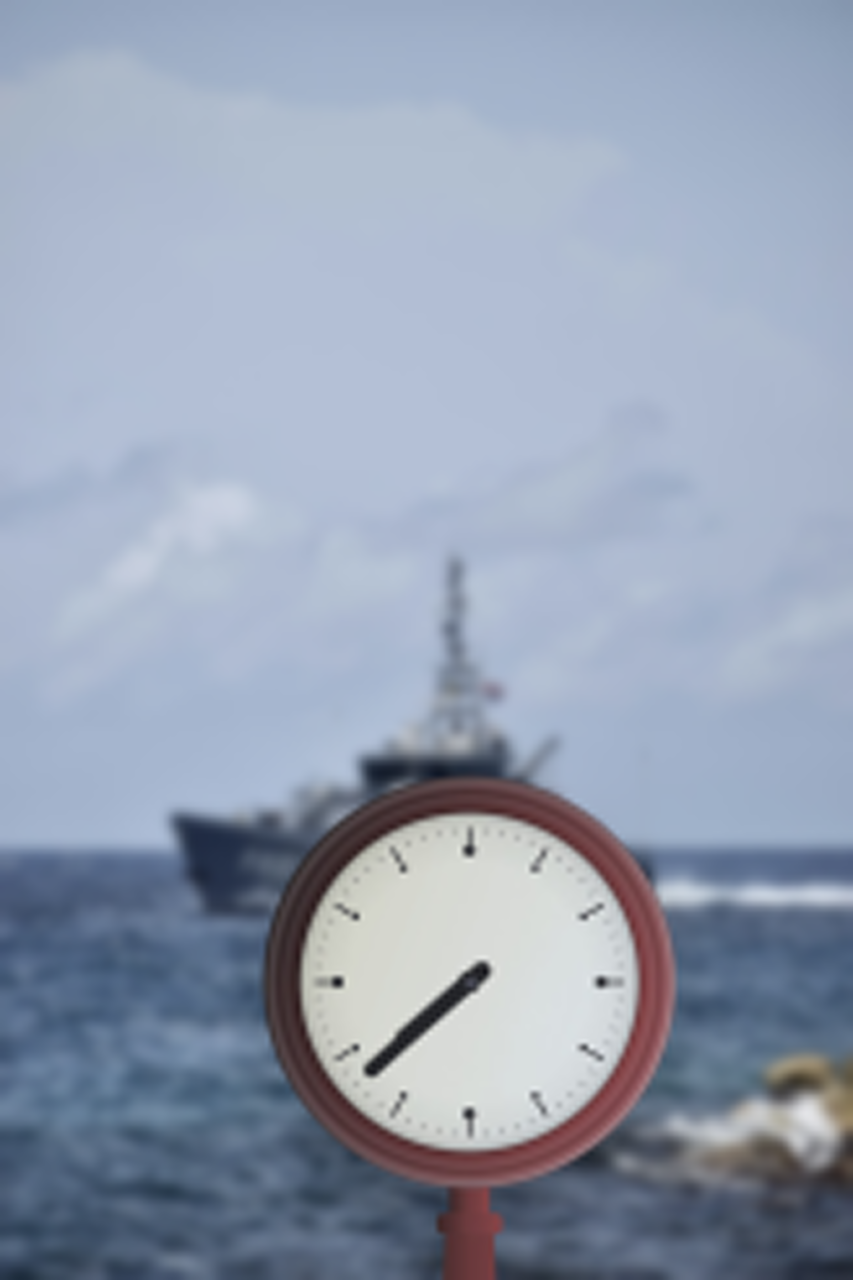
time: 7:38
